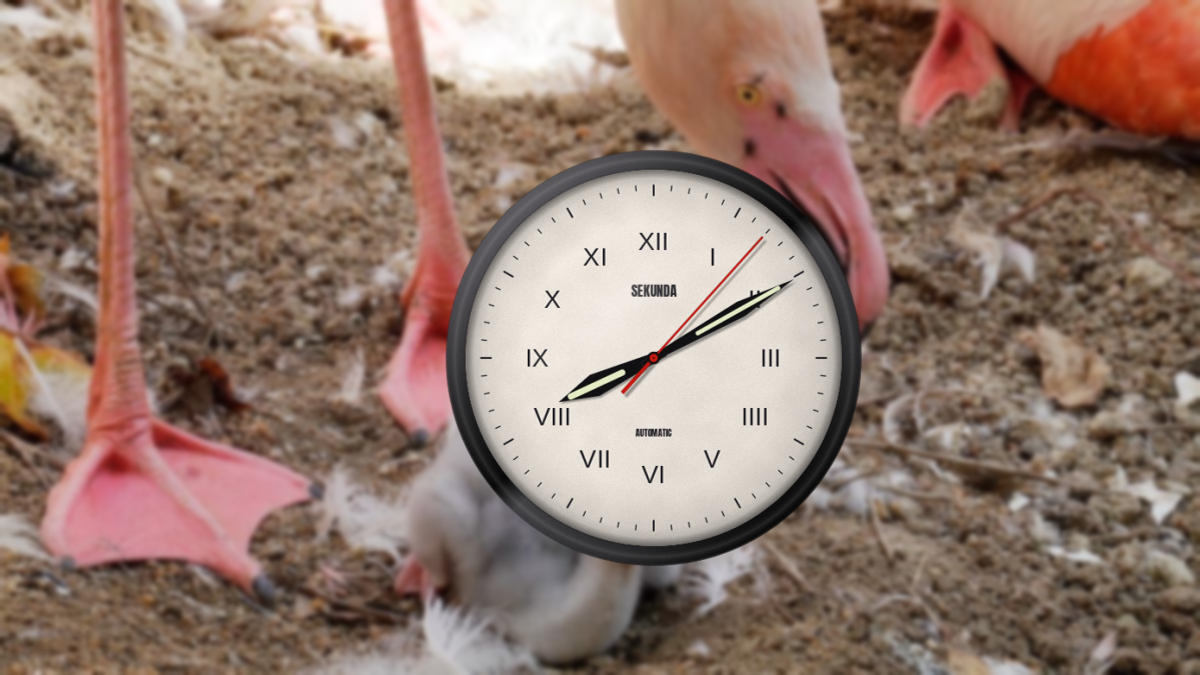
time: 8:10:07
